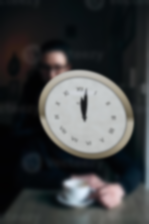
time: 12:02
